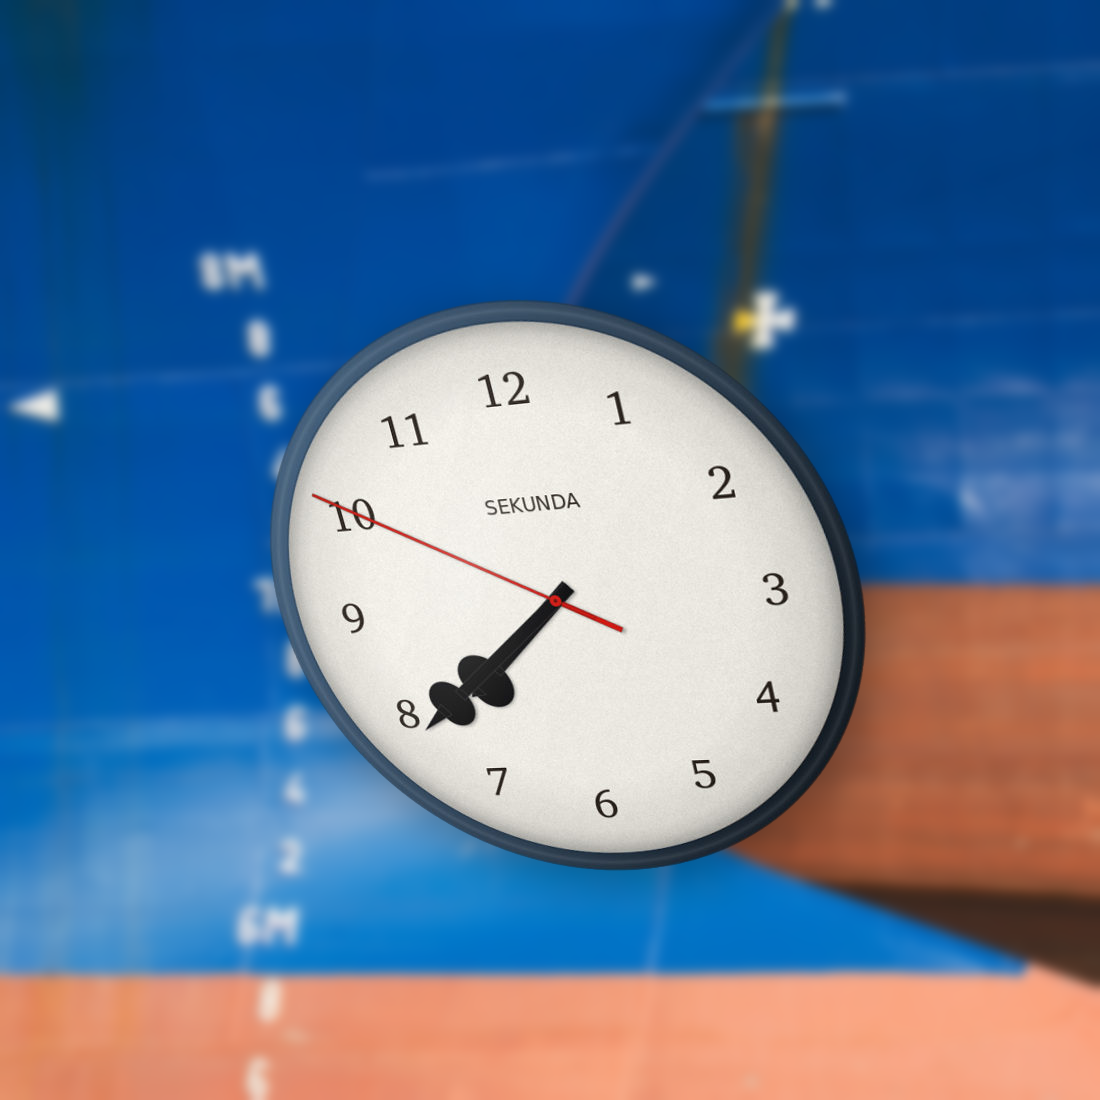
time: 7:38:50
